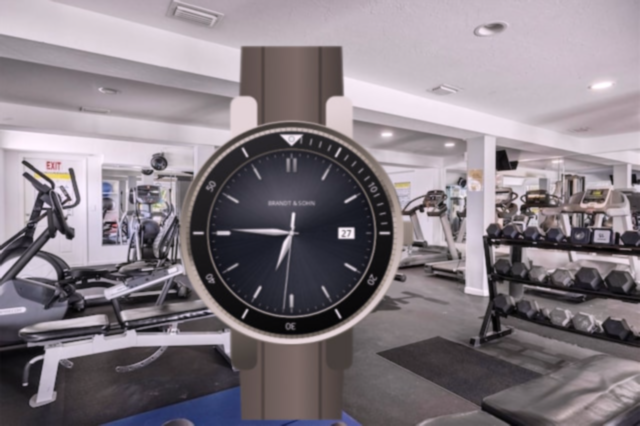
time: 6:45:31
